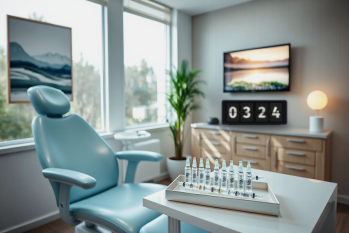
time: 3:24
